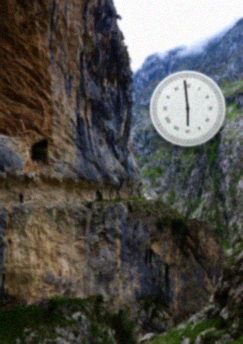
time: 5:59
